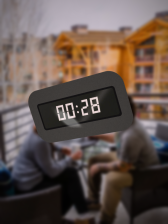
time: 0:28
